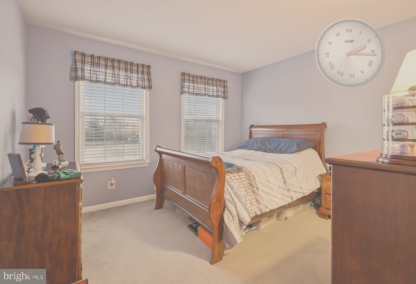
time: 2:16
